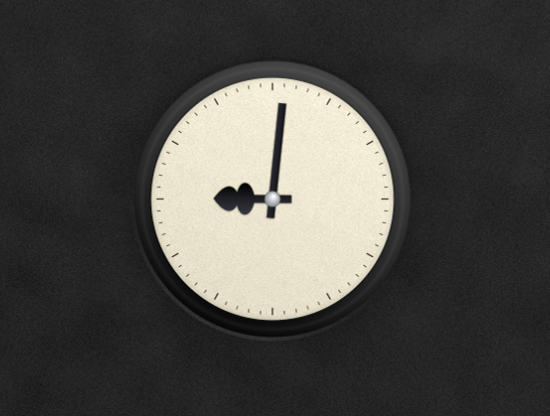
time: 9:01
